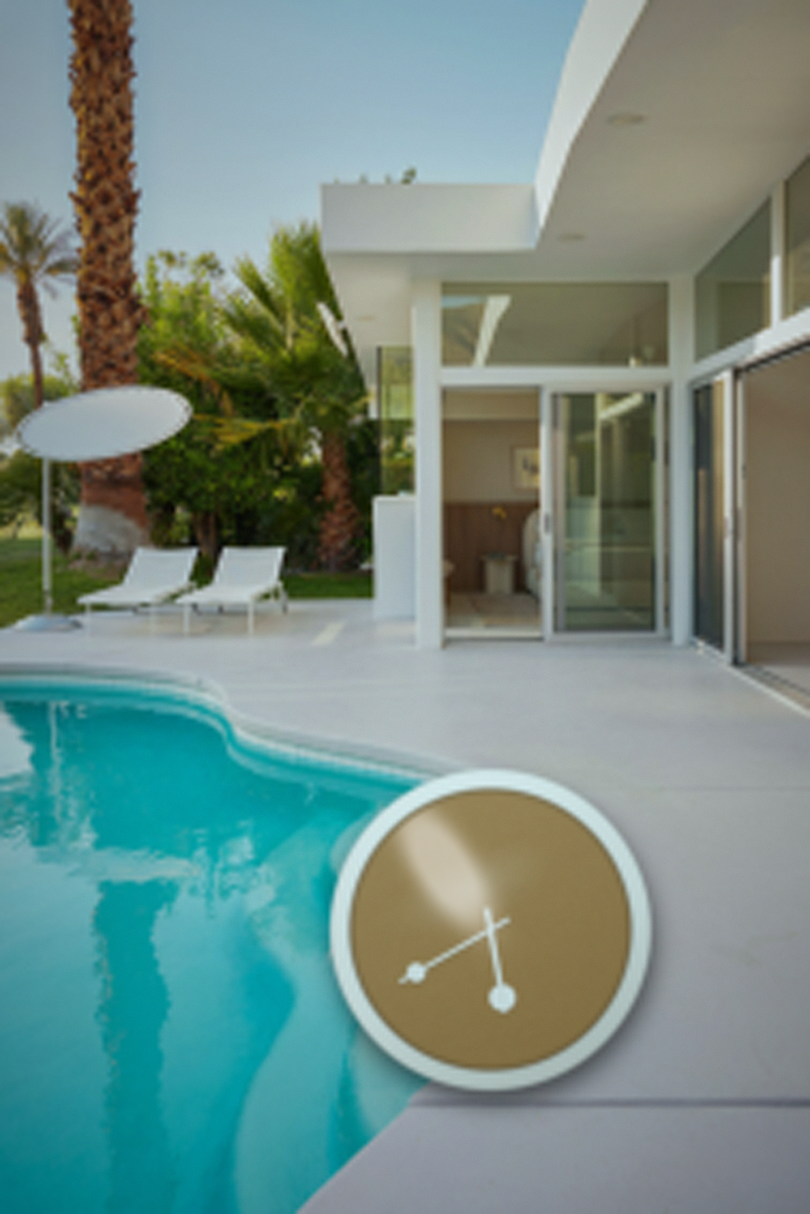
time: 5:40
